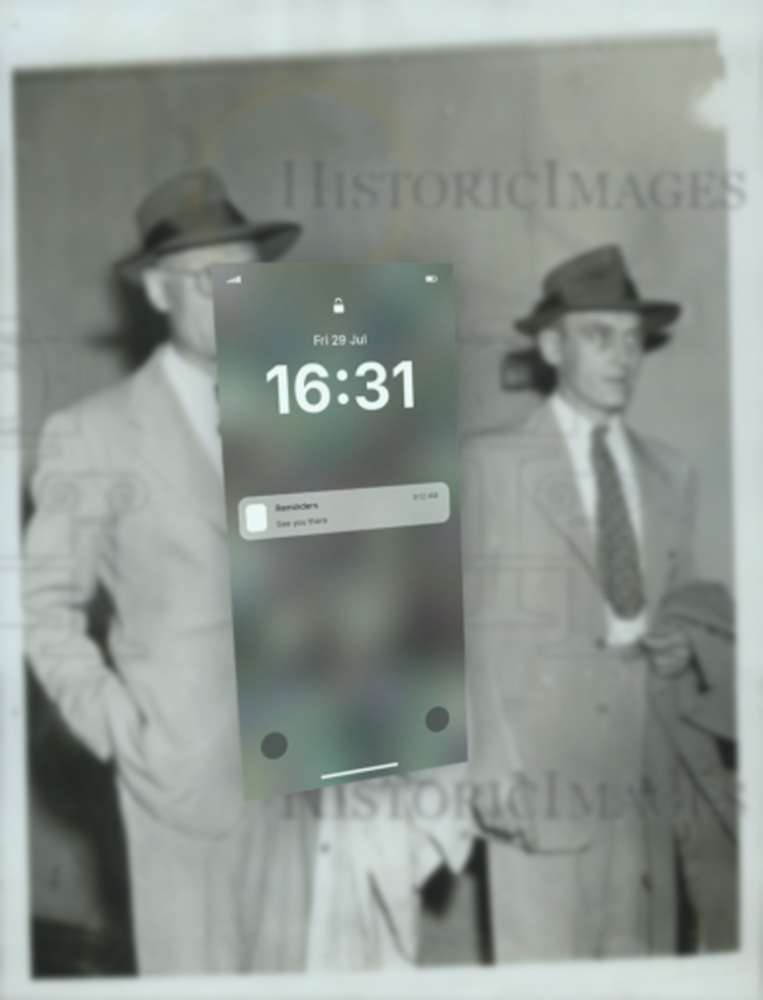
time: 16:31
